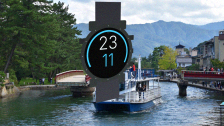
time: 23:11
